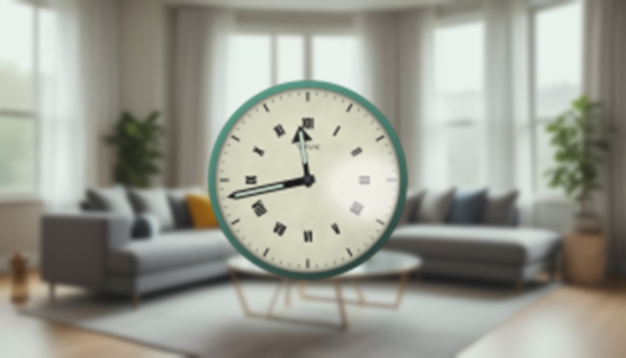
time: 11:43
